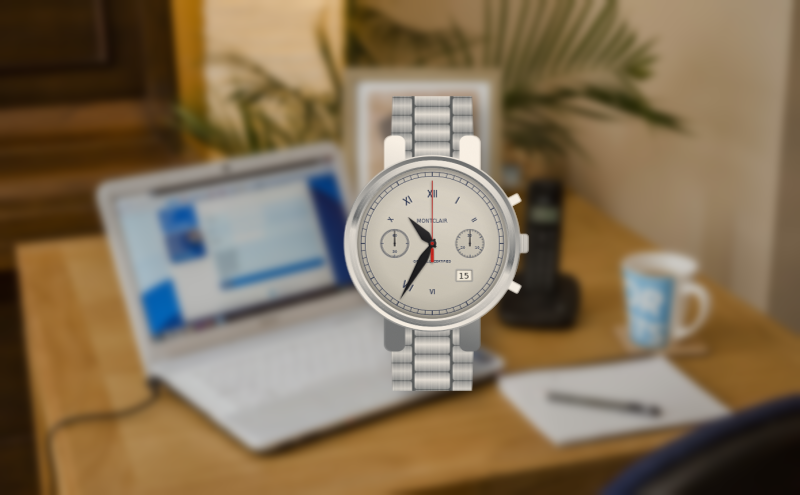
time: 10:35
